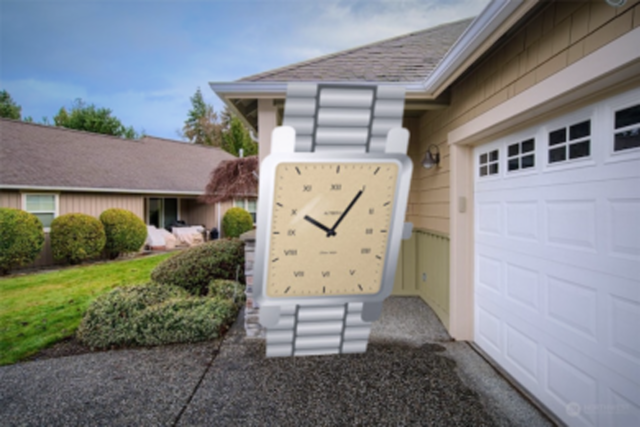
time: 10:05
